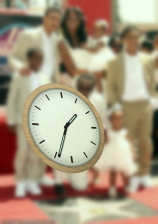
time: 1:34
